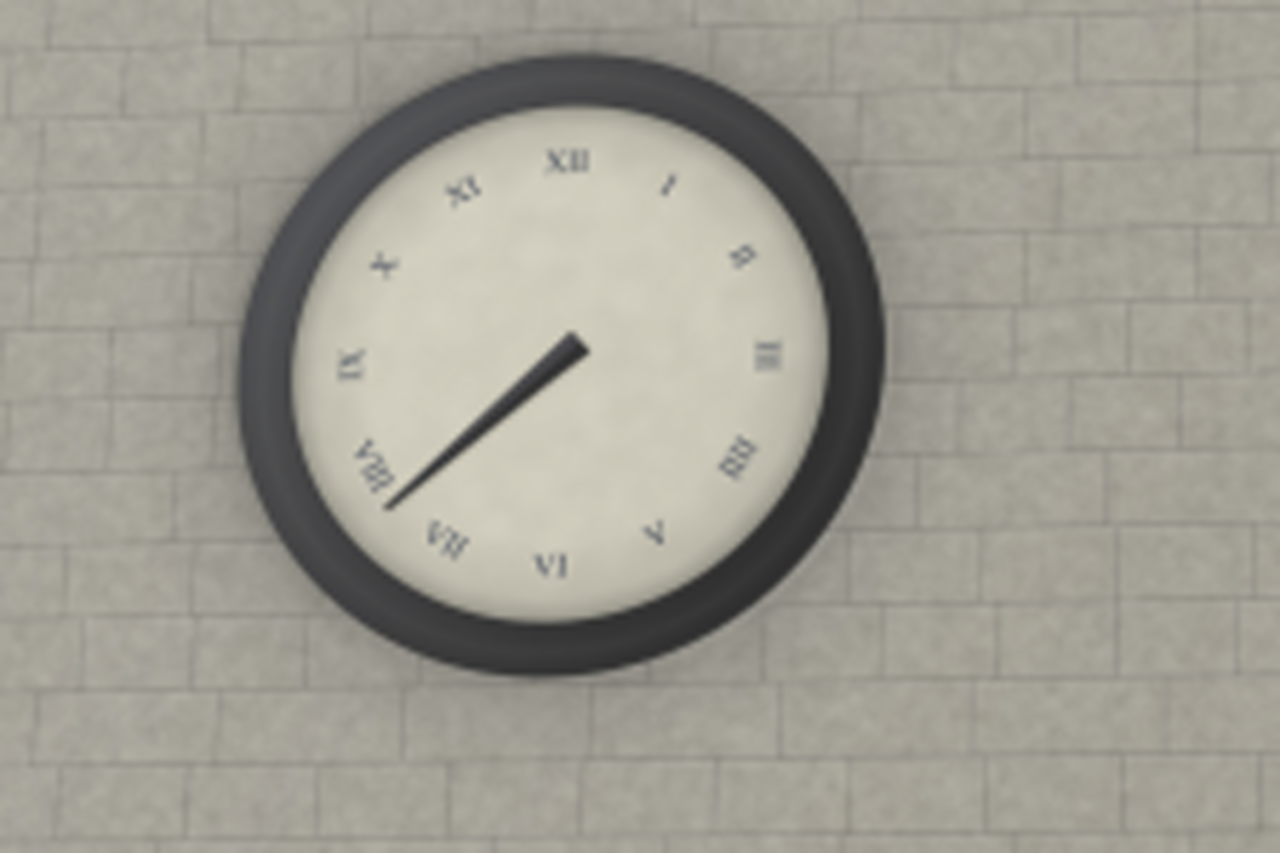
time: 7:38
